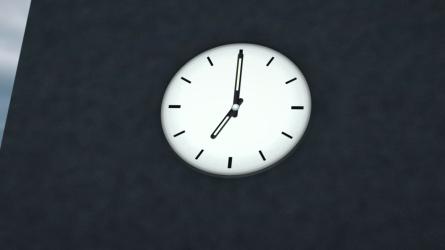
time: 7:00
